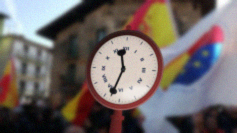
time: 11:33
